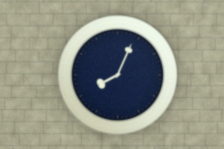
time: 8:04
